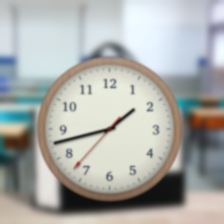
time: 1:42:37
